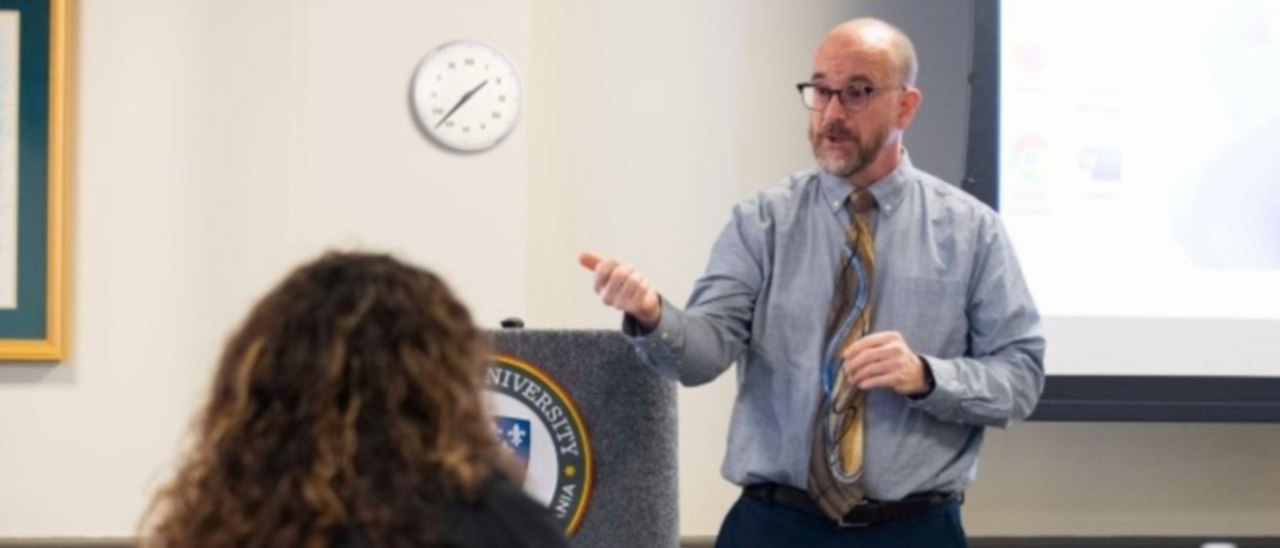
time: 1:37
